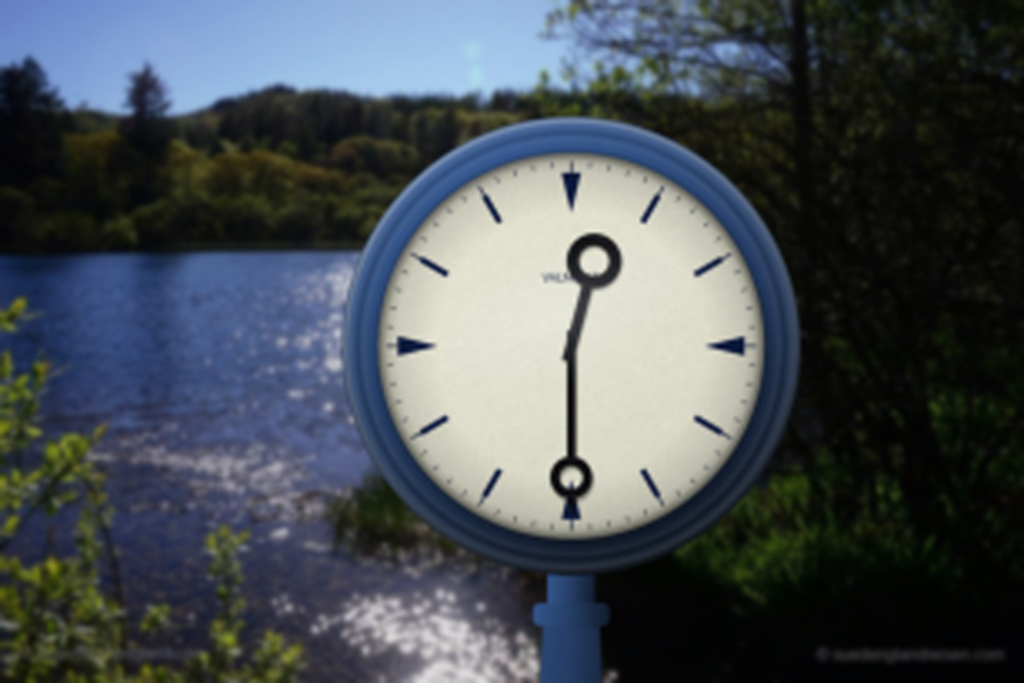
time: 12:30
